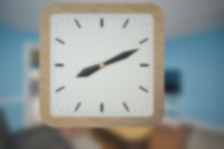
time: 8:11
